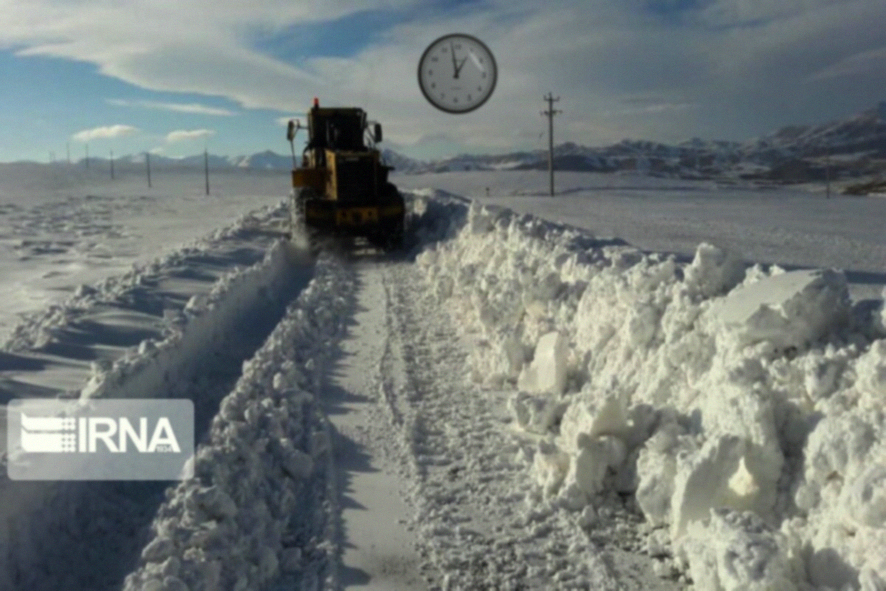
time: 12:58
